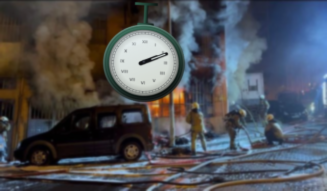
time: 2:11
